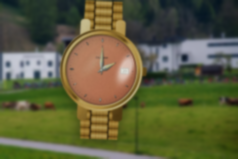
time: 2:00
